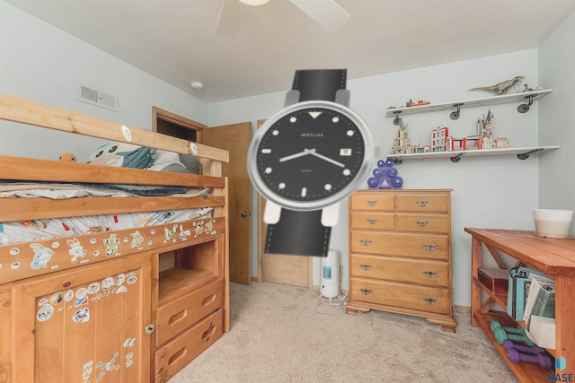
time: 8:19
